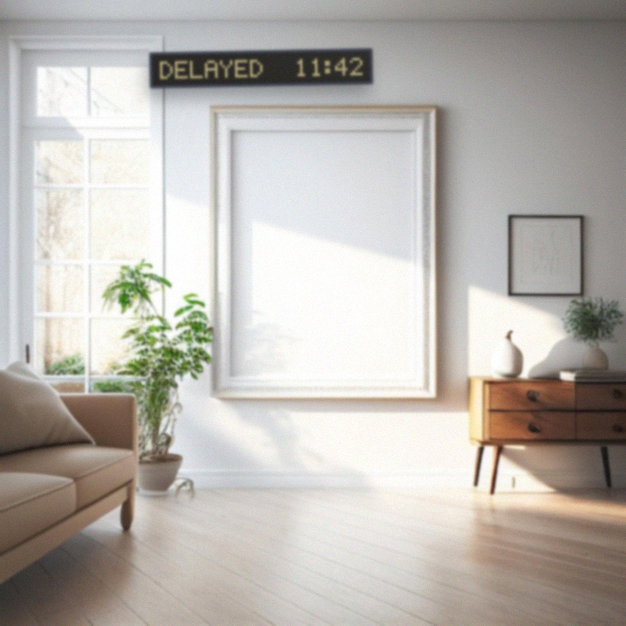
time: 11:42
